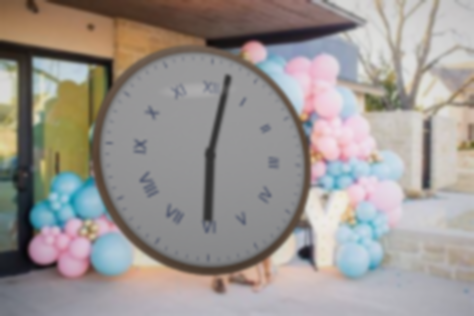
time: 6:02
